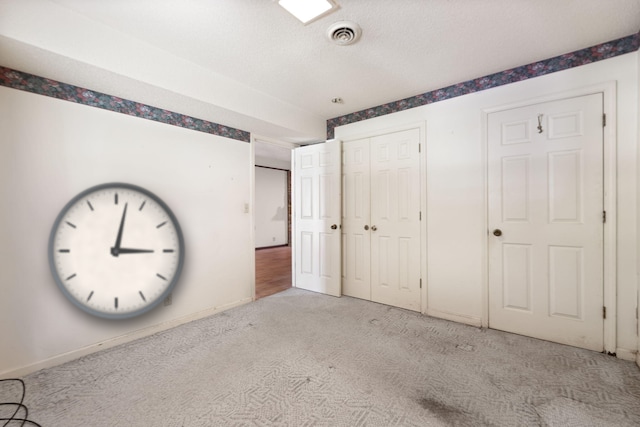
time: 3:02
